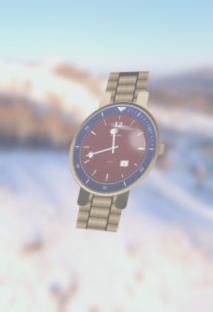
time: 11:42
